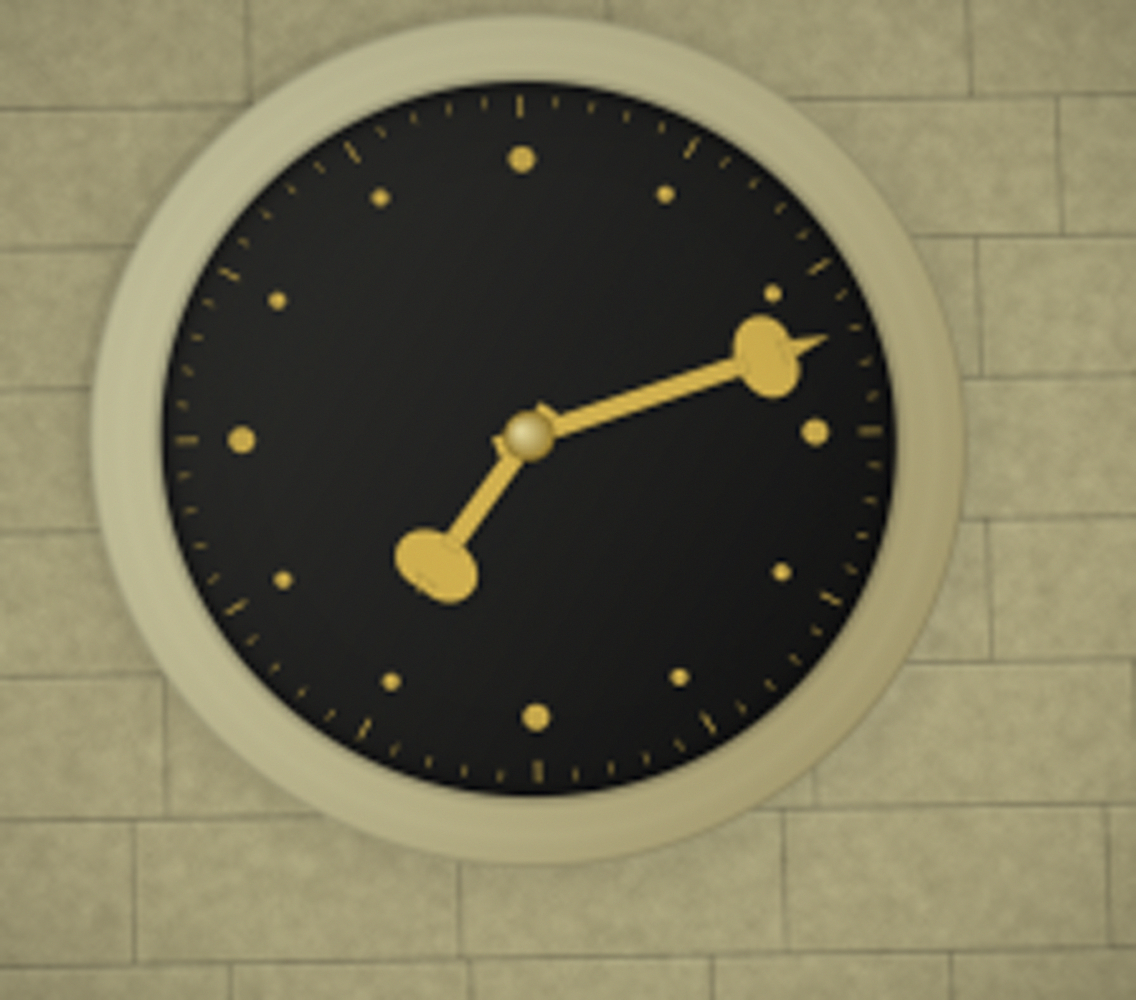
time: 7:12
